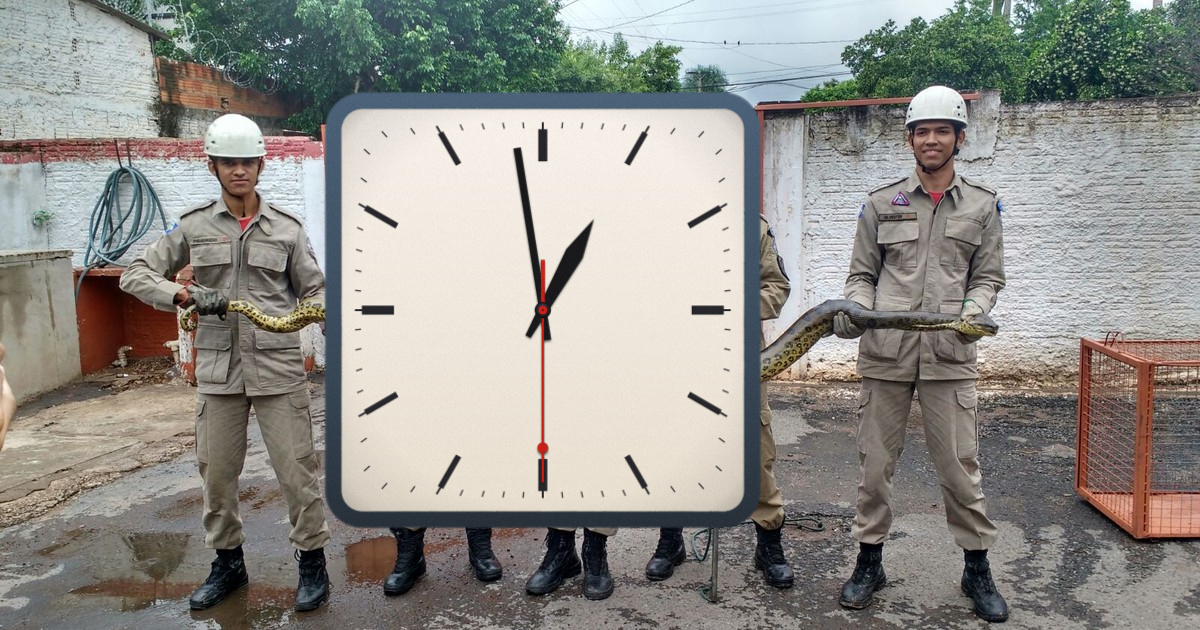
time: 12:58:30
